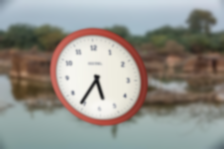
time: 5:36
